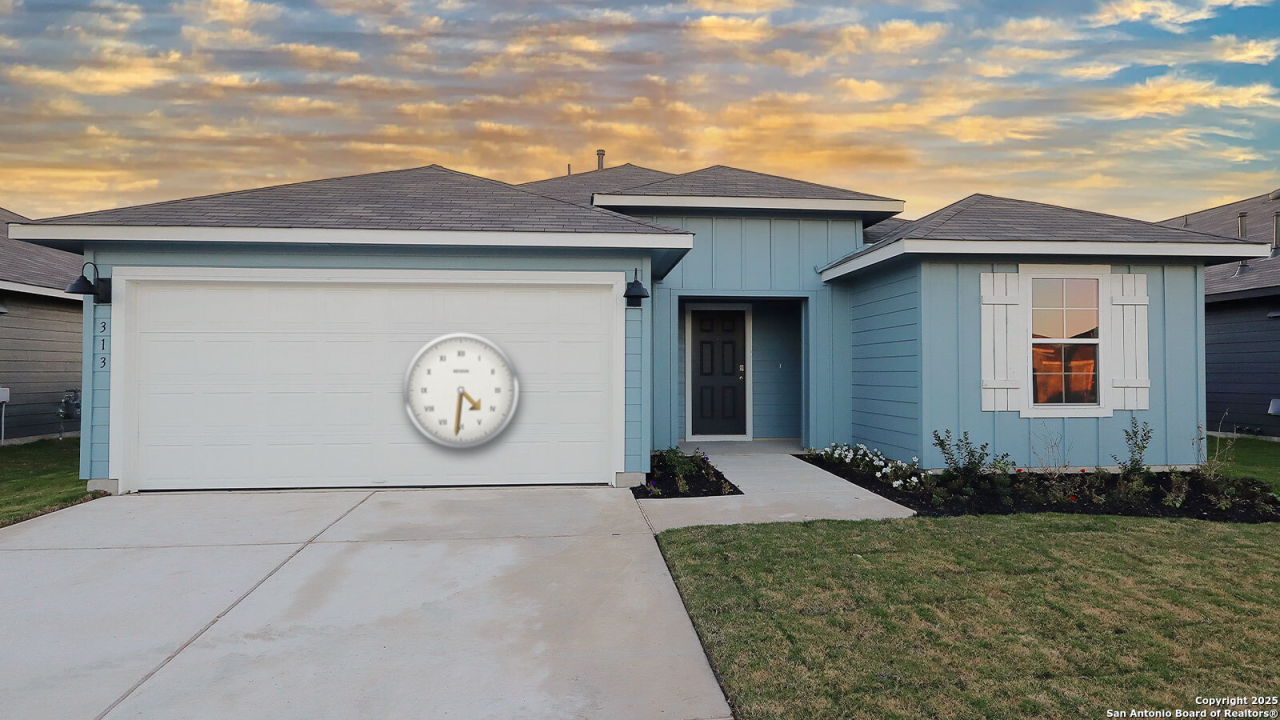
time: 4:31
